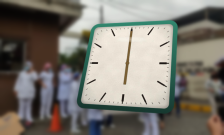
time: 6:00
